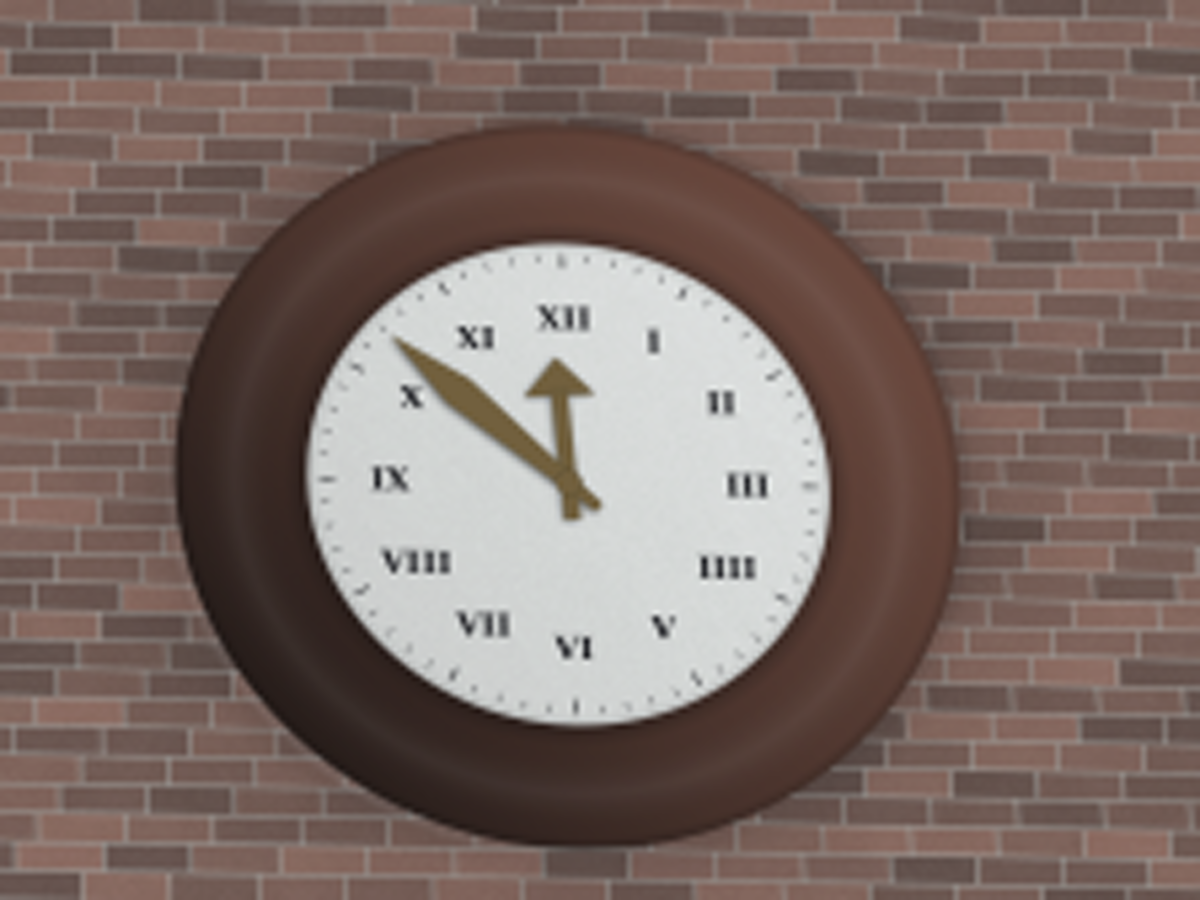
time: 11:52
